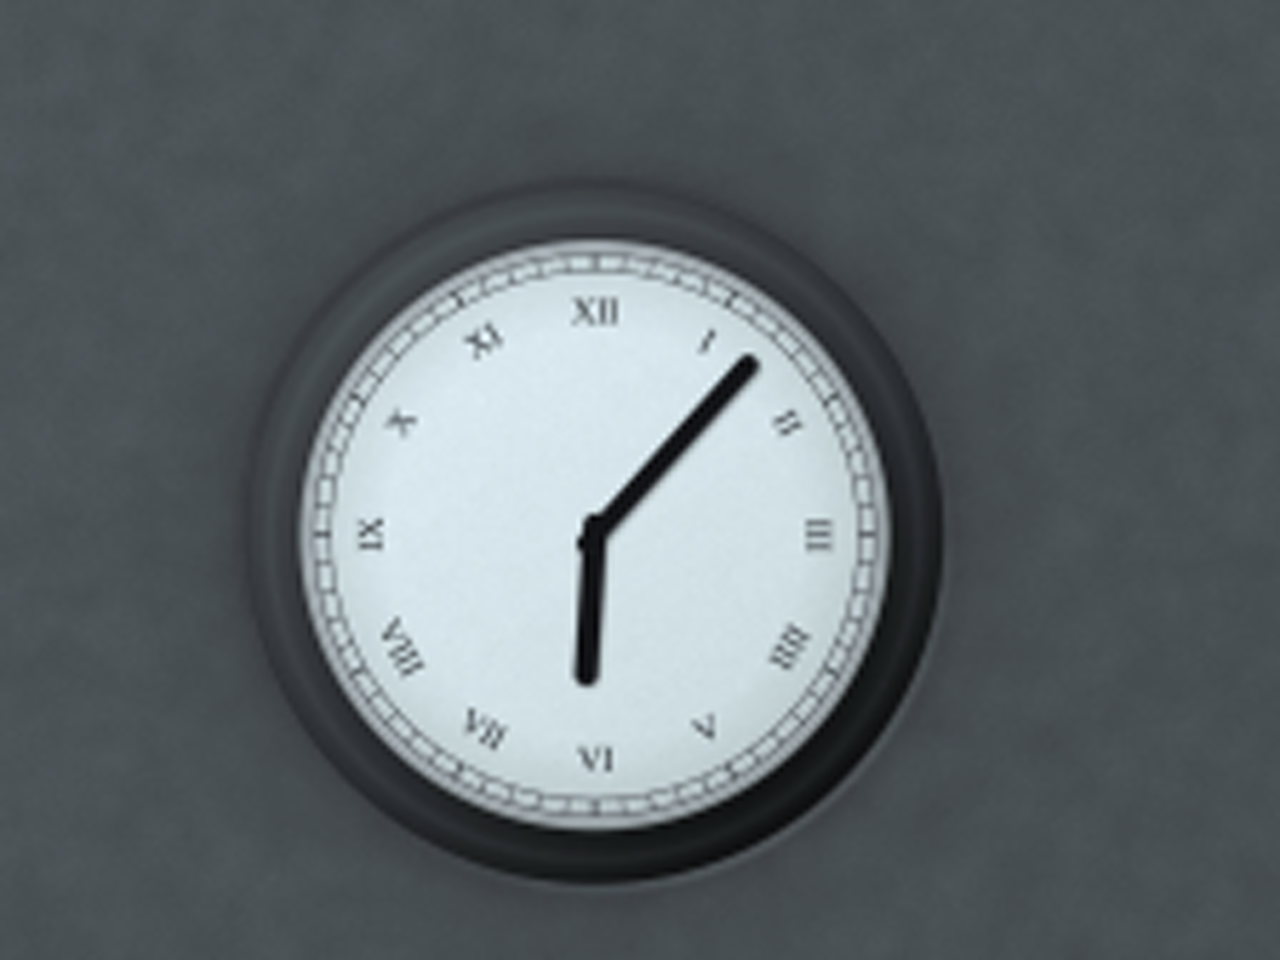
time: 6:07
